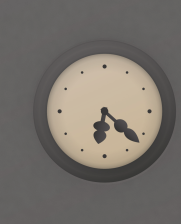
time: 6:22
